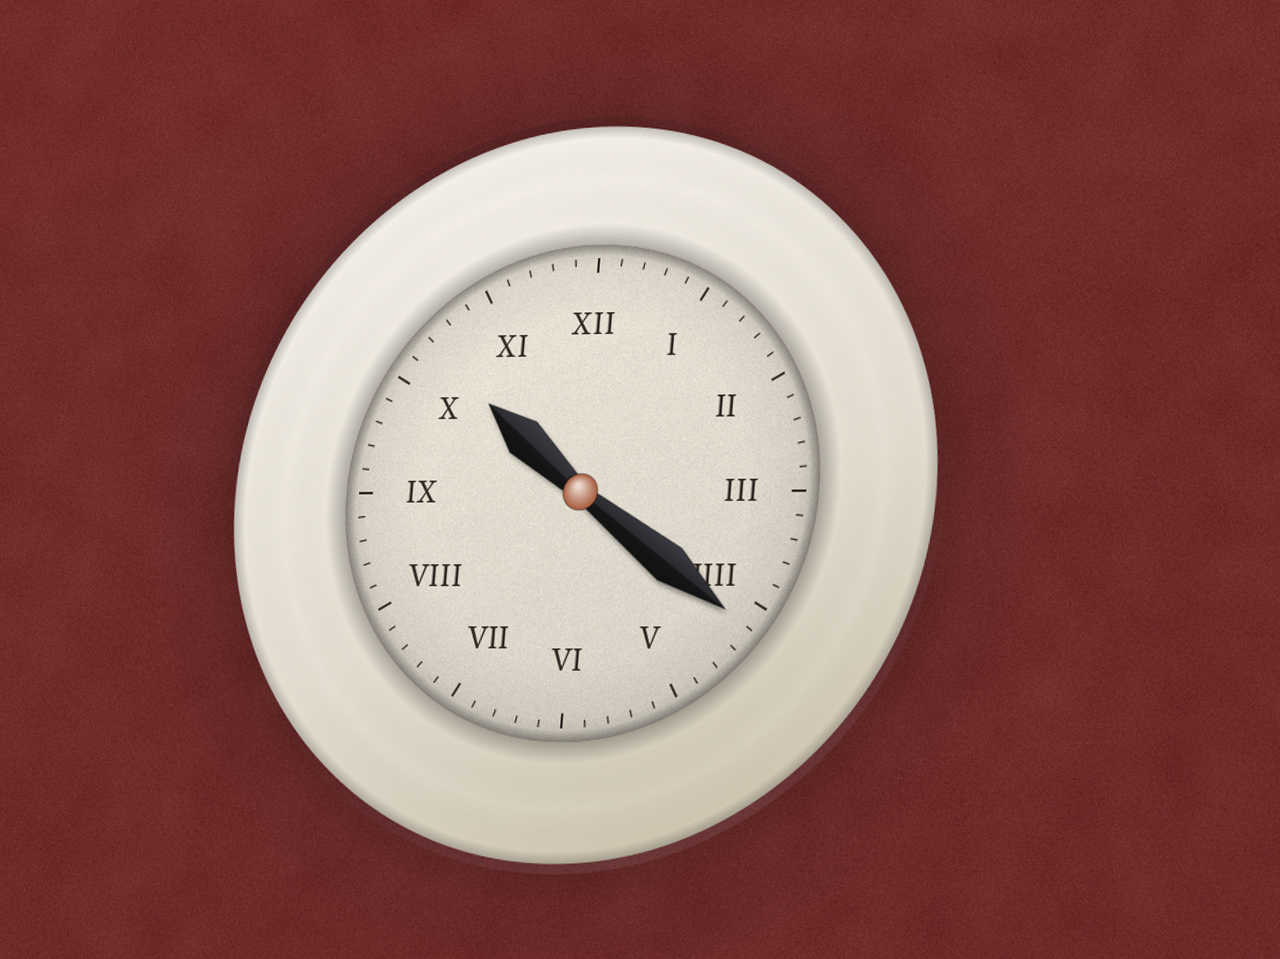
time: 10:21
